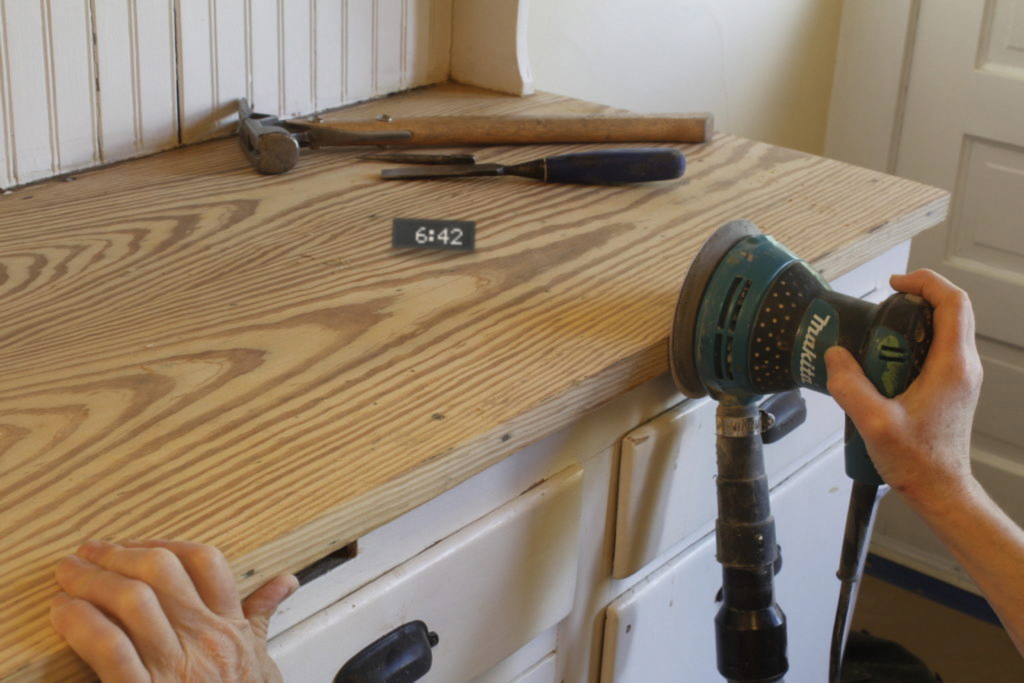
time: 6:42
